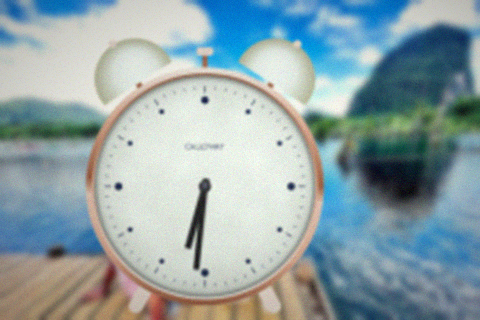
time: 6:31
